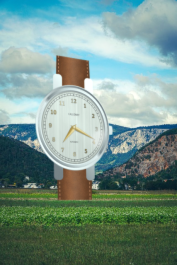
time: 7:19
